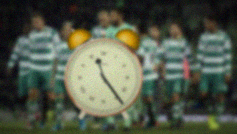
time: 11:24
